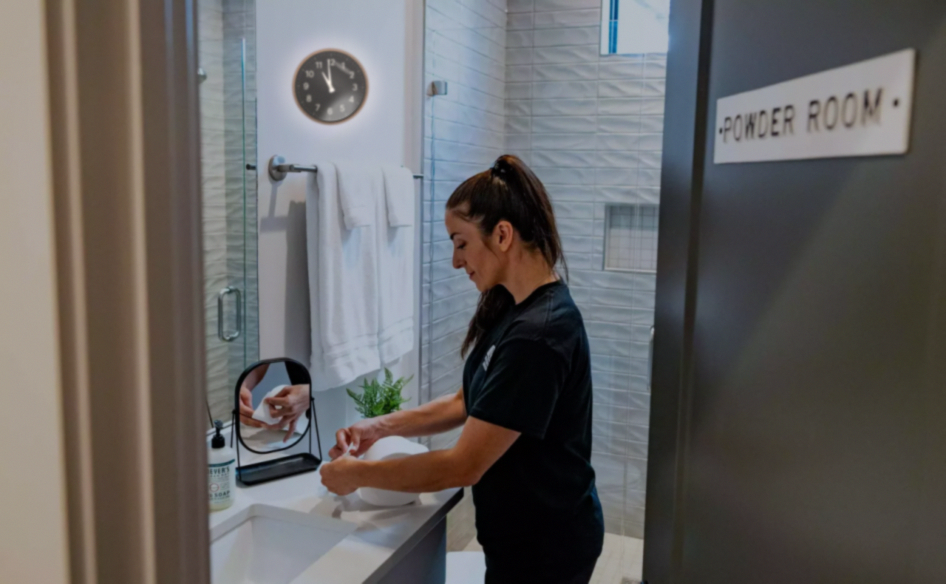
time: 10:59
